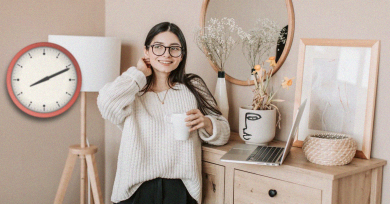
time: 8:11
